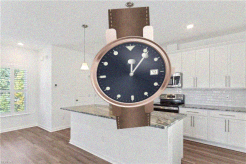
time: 12:06
